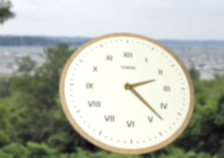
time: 2:23
